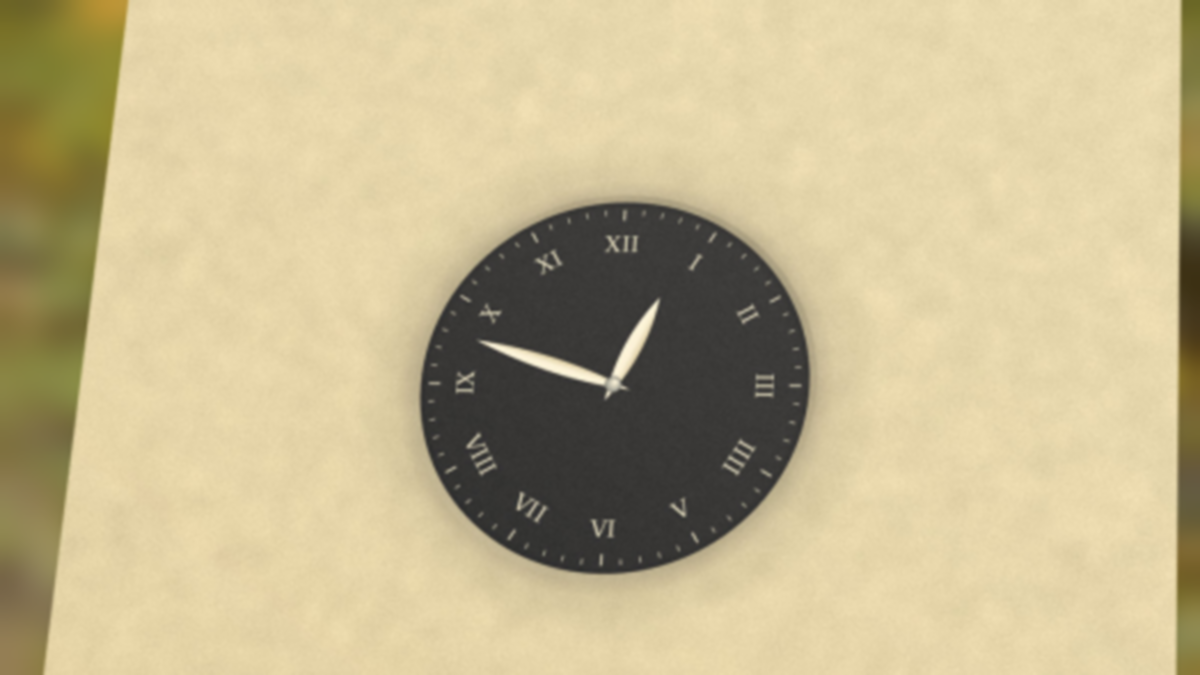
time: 12:48
